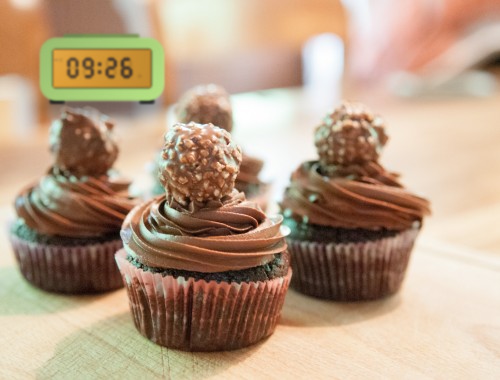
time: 9:26
